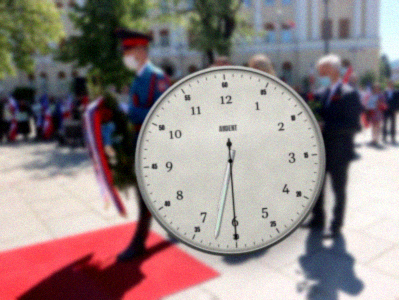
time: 6:32:30
